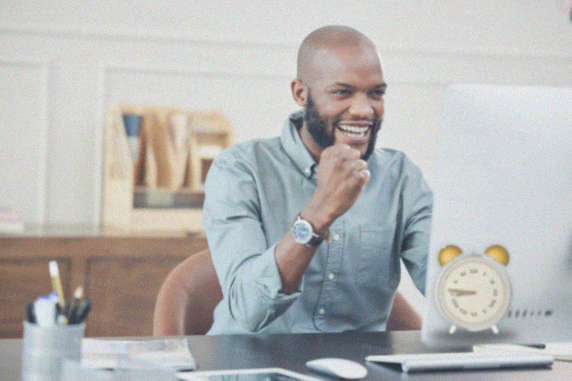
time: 8:46
